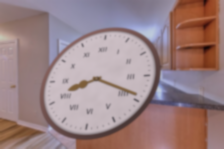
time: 8:19
